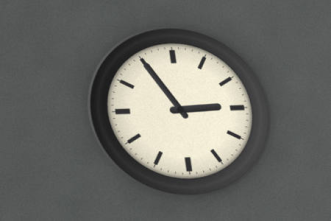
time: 2:55
